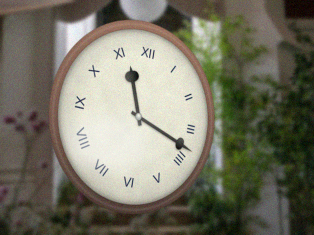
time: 11:18
